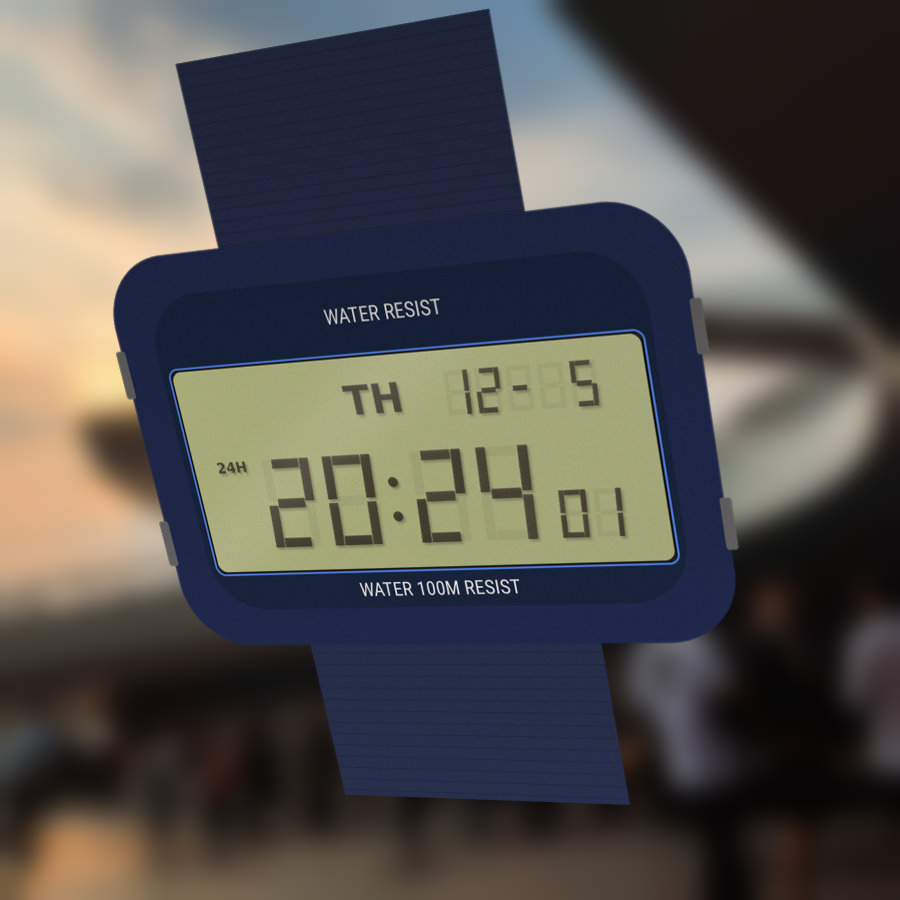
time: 20:24:01
